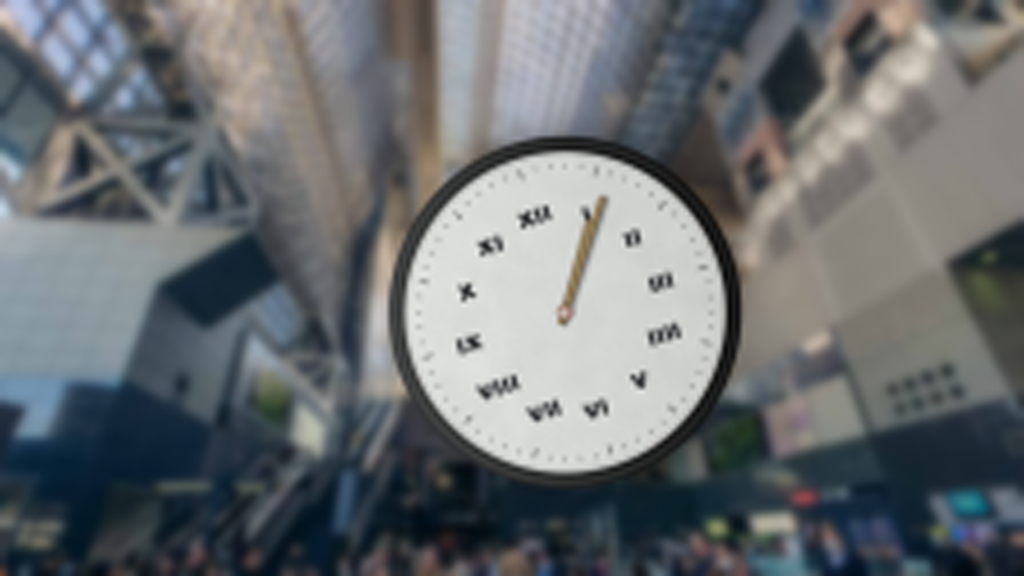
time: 1:06
